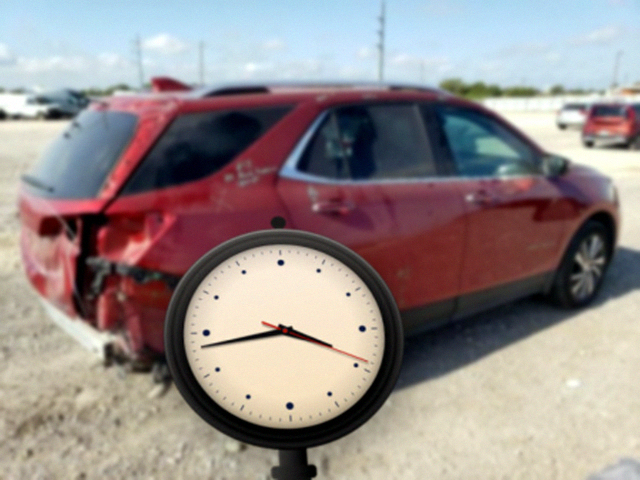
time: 3:43:19
